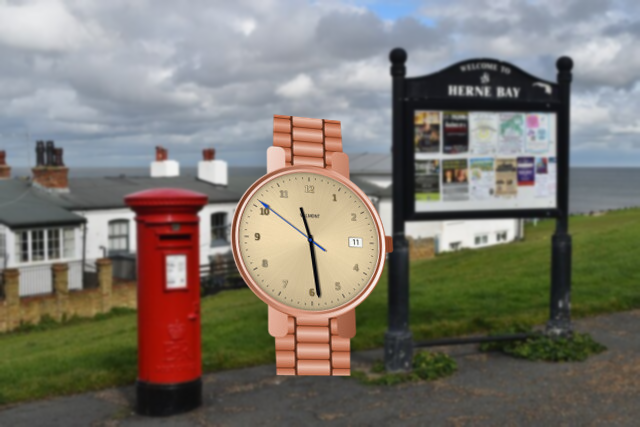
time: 11:28:51
